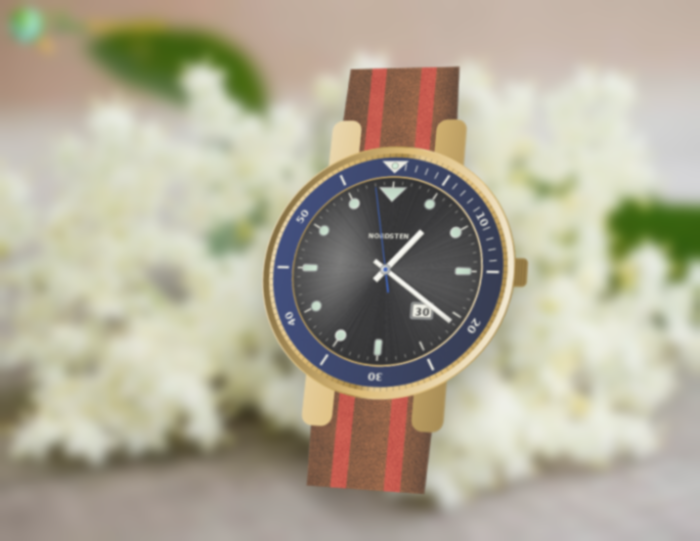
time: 1:20:58
